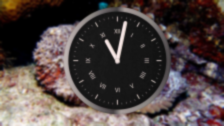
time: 11:02
